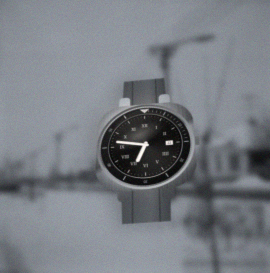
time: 6:47
